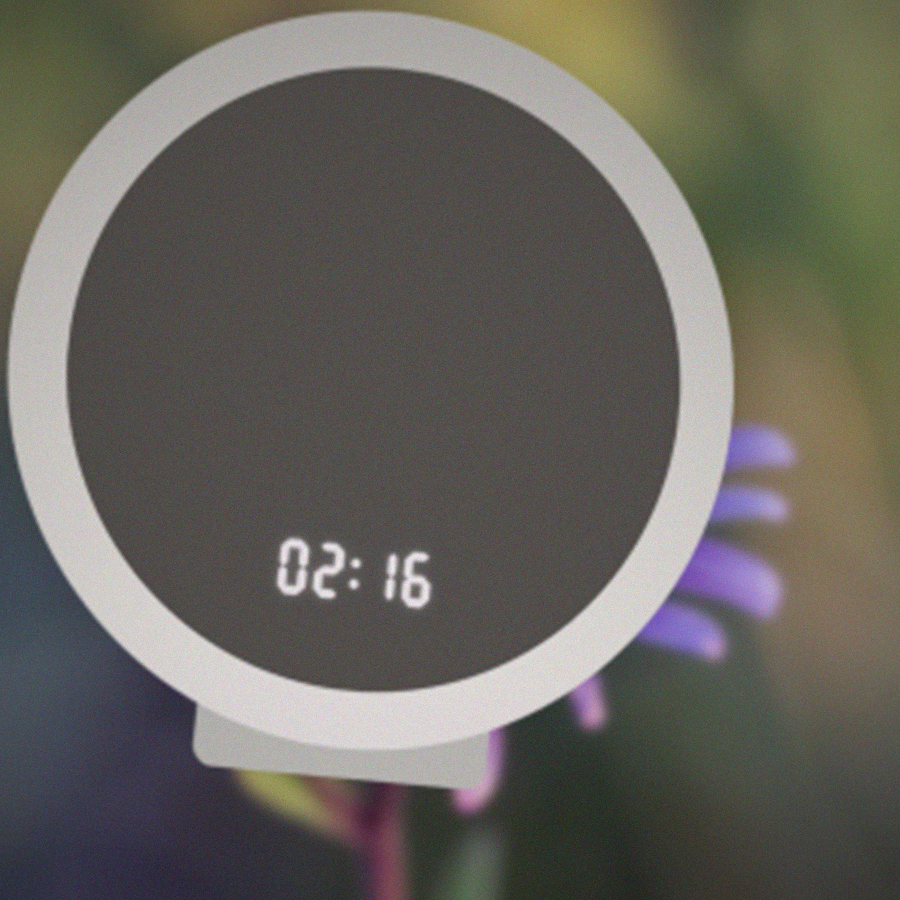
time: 2:16
